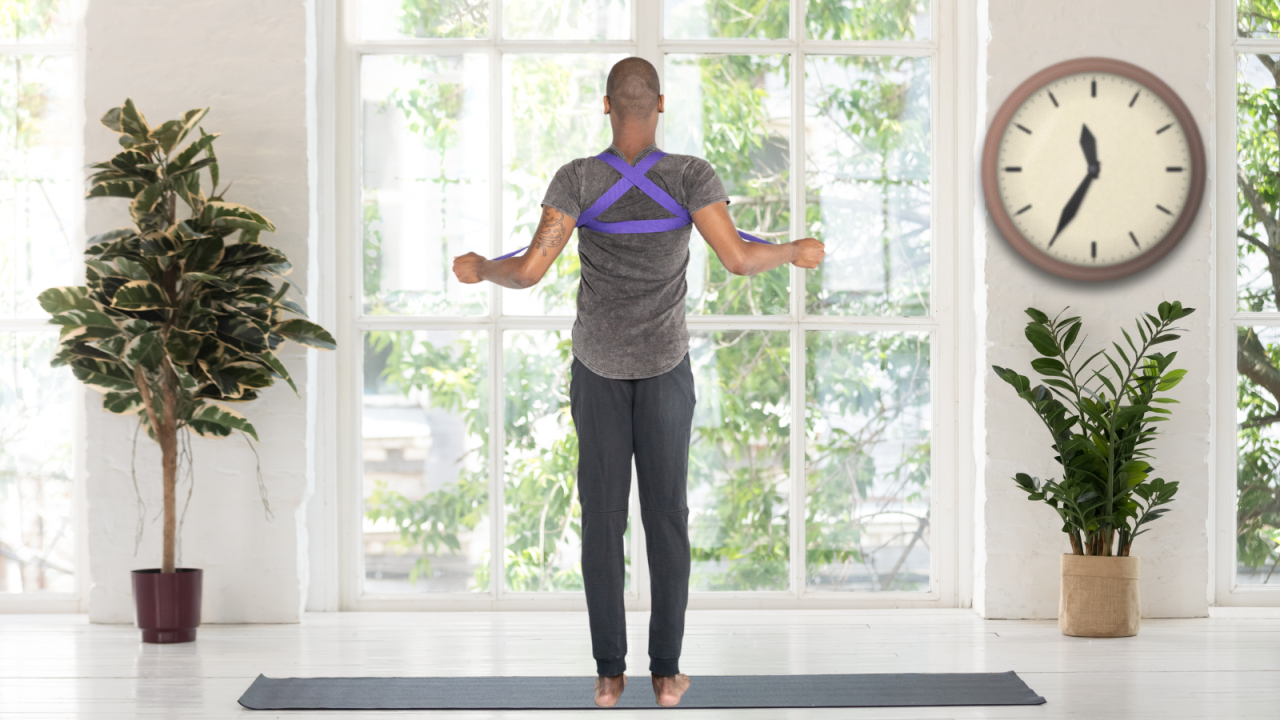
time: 11:35
